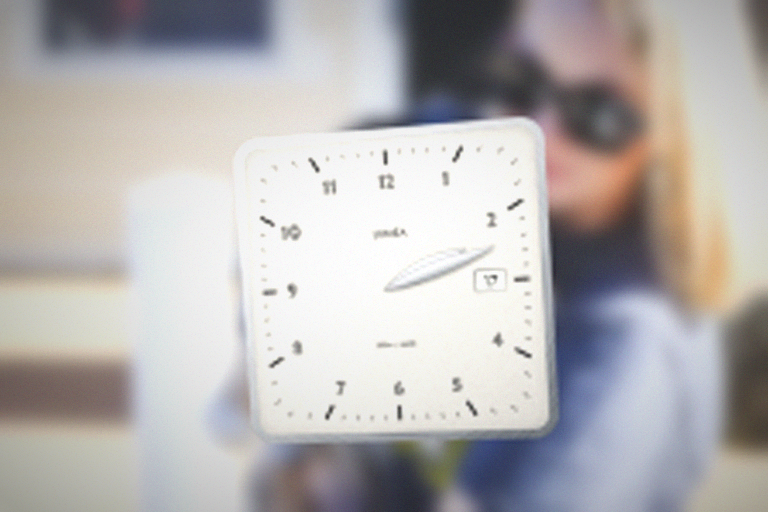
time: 2:12
